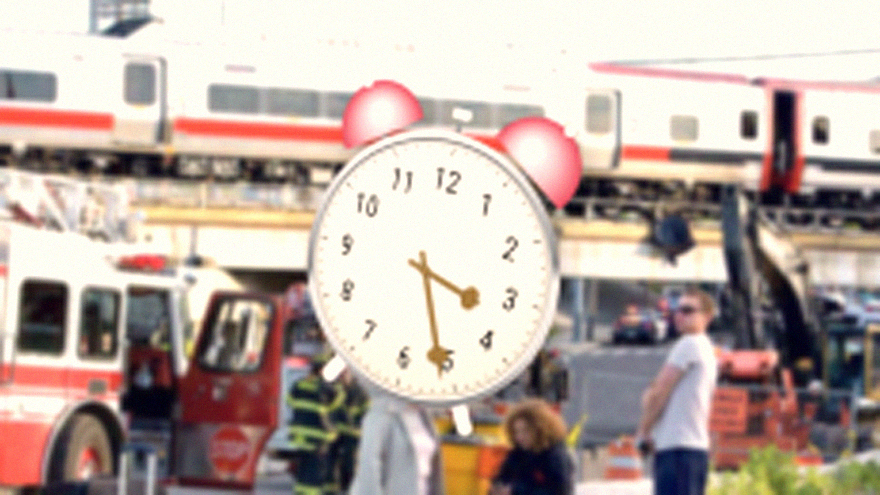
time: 3:26
